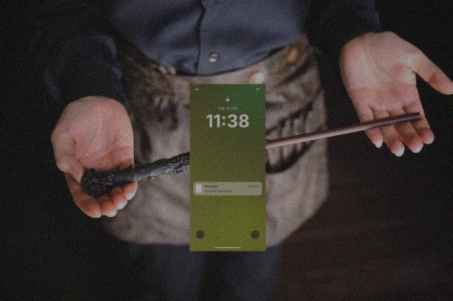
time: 11:38
